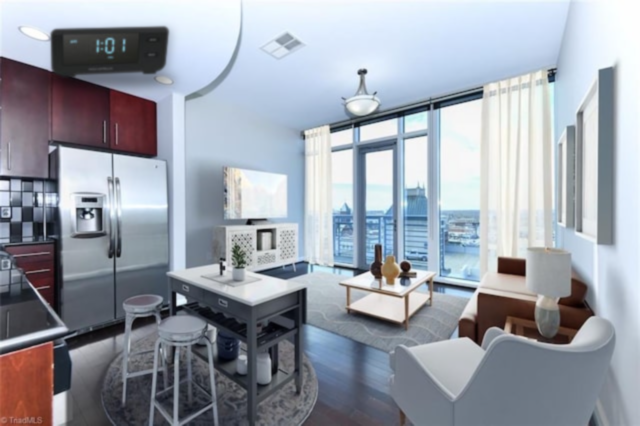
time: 1:01
